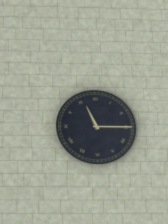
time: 11:15
